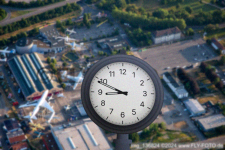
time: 8:49
